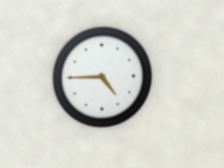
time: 4:45
